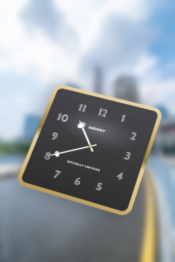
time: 10:40
